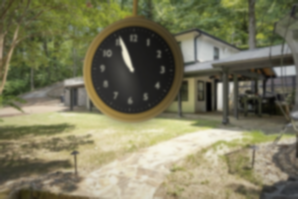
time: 10:56
